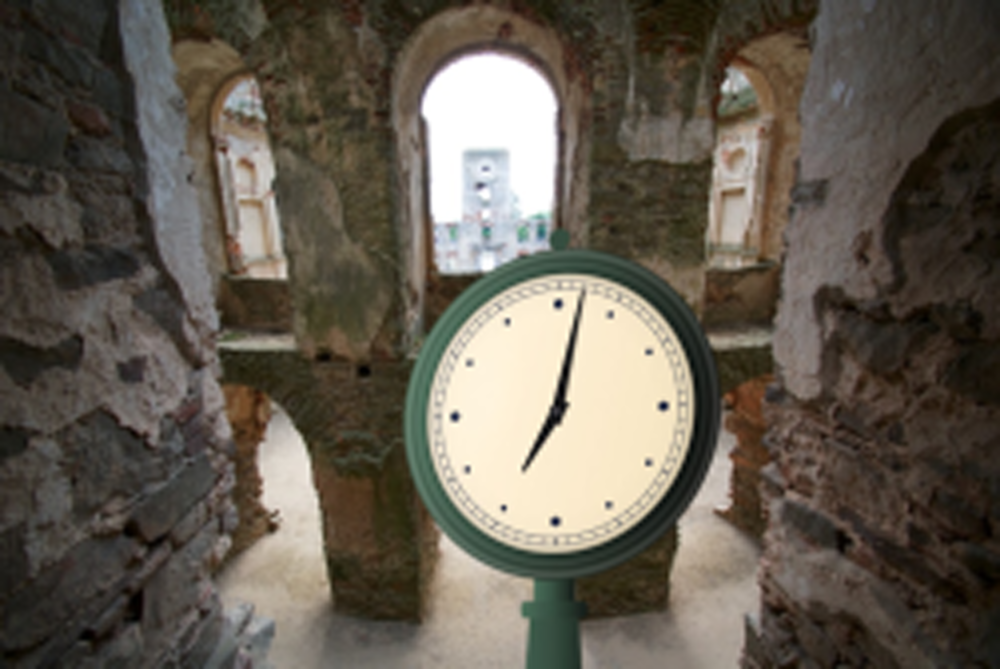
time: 7:02
